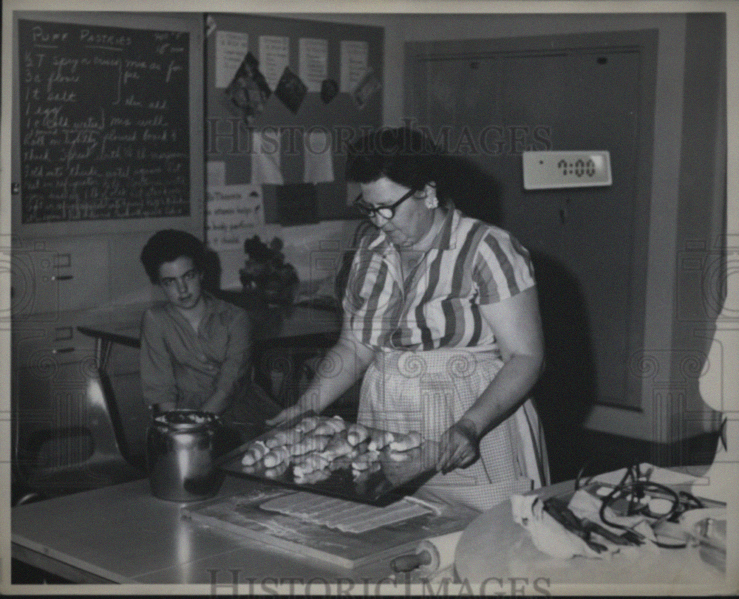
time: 7:00
